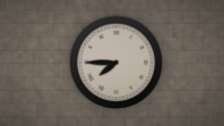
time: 7:45
